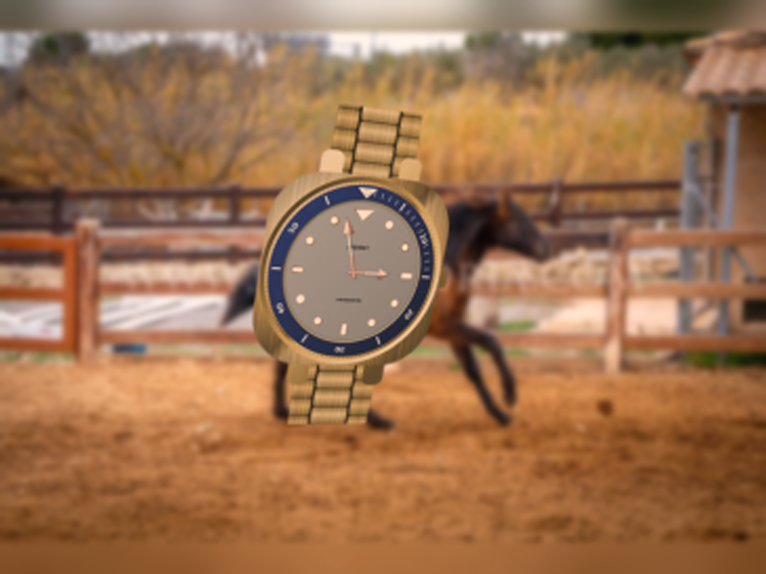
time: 2:57
